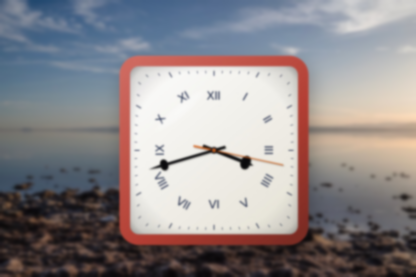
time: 3:42:17
